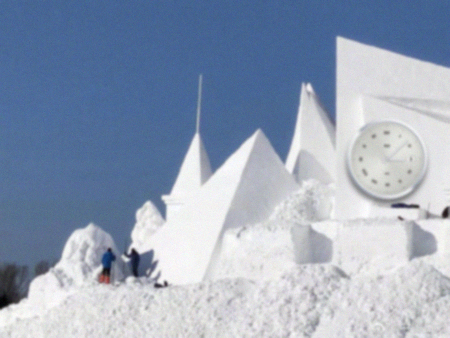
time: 3:08
